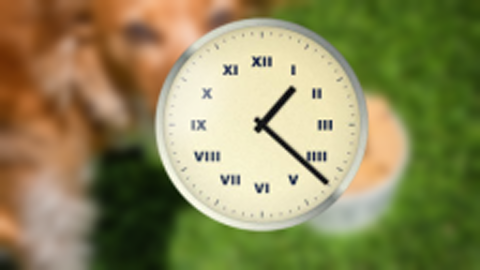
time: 1:22
